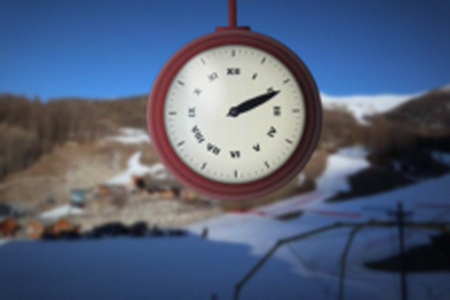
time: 2:11
